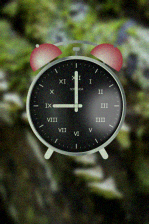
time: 9:00
